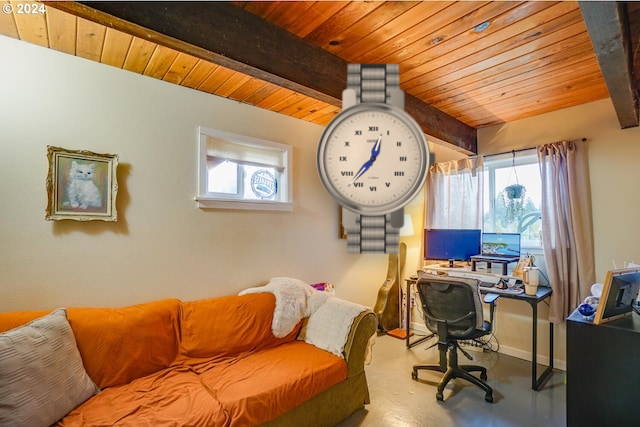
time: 12:37
